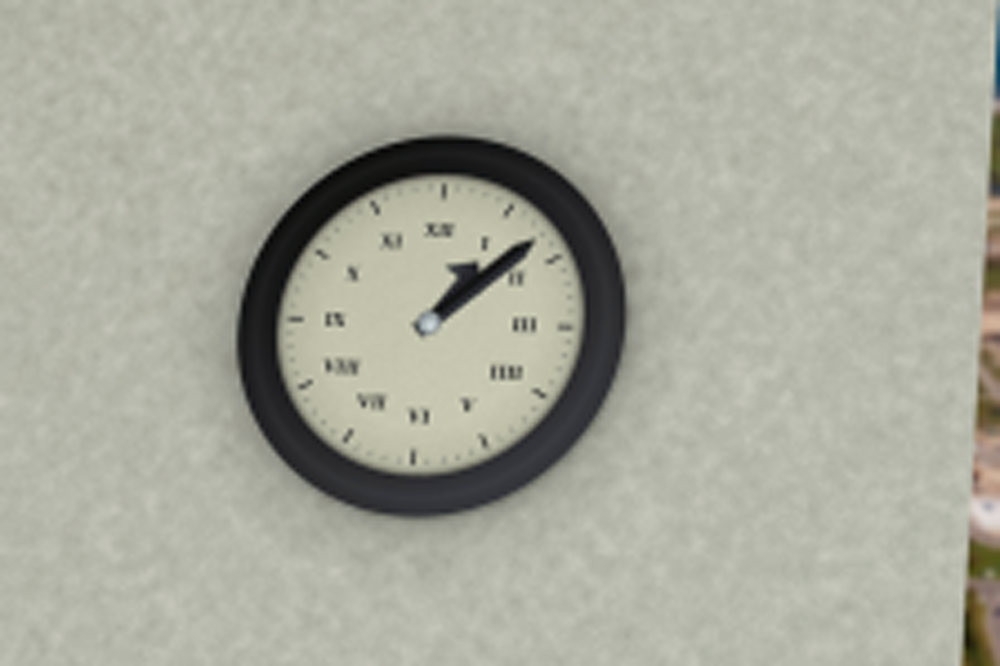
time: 1:08
